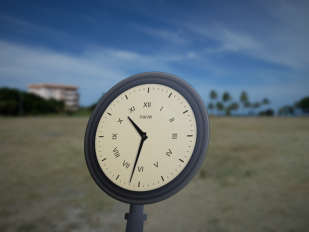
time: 10:32
